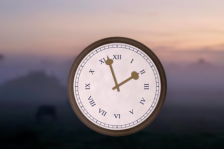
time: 1:57
